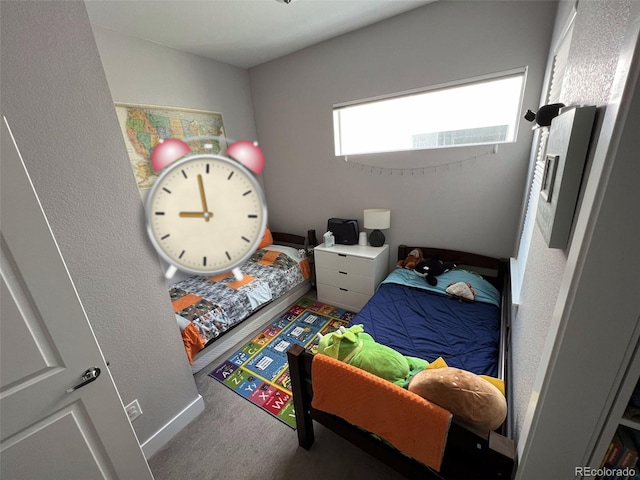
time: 8:58
